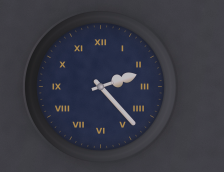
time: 2:23
